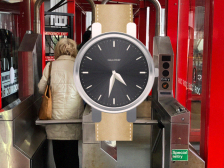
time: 4:32
